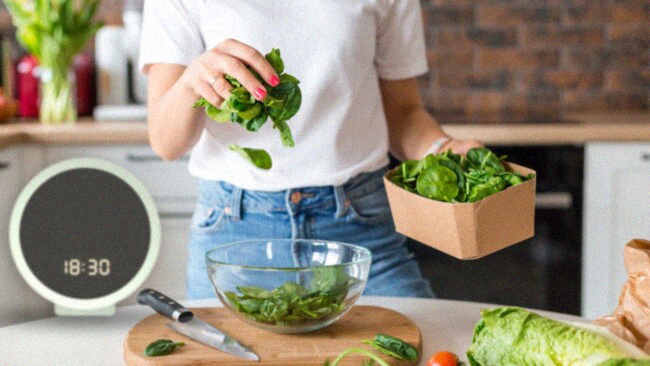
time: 18:30
